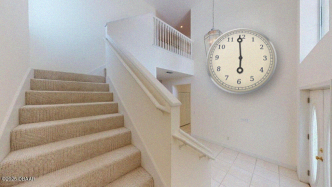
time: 5:59
